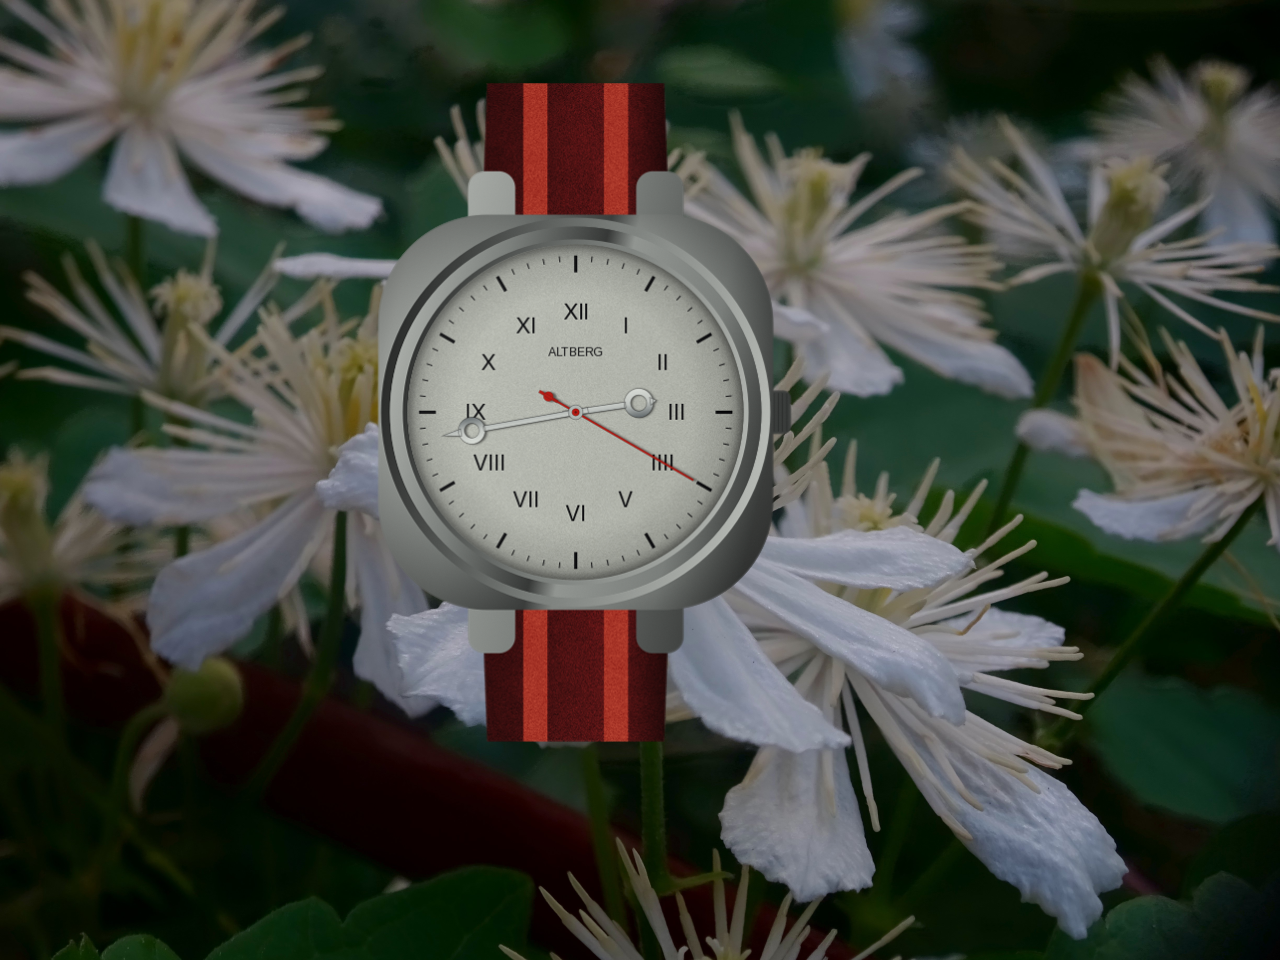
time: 2:43:20
